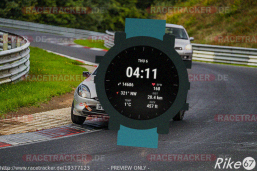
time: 4:11
